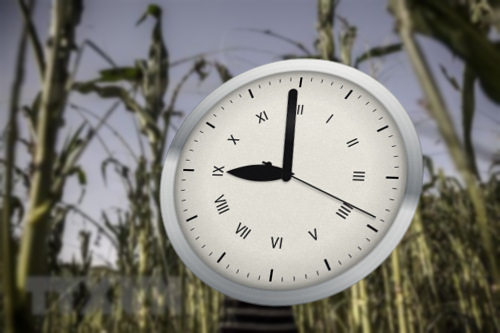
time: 8:59:19
